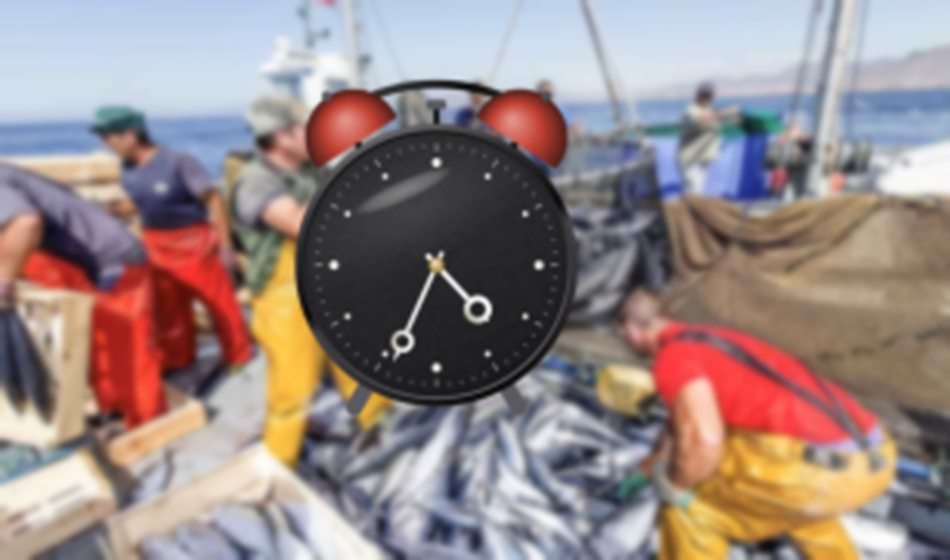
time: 4:34
